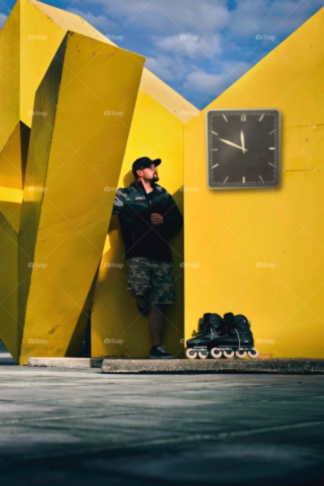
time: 11:49
